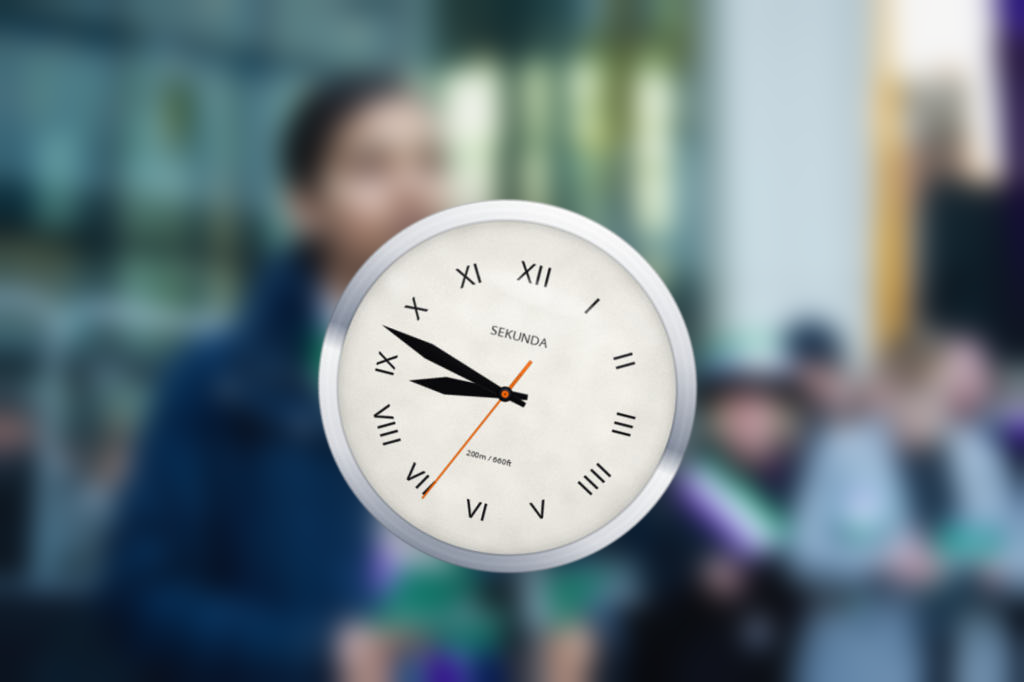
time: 8:47:34
